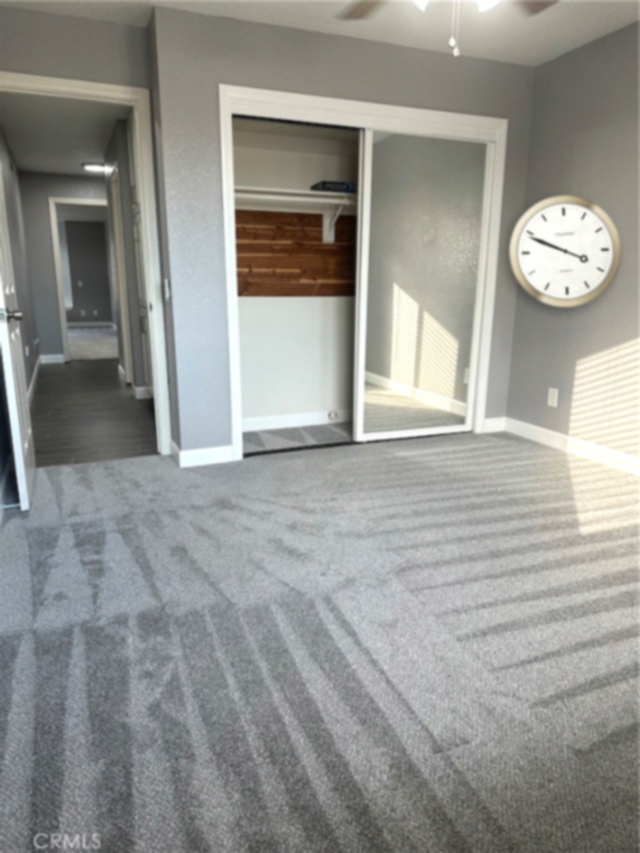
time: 3:49
